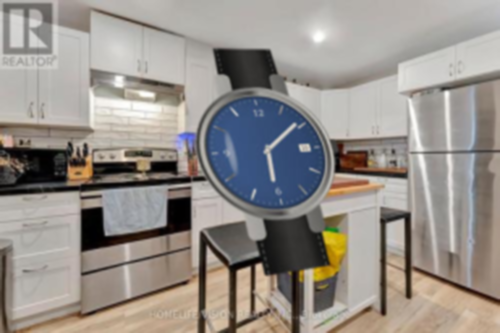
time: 6:09
